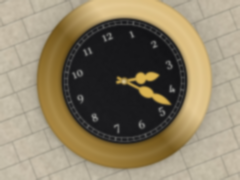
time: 3:23
